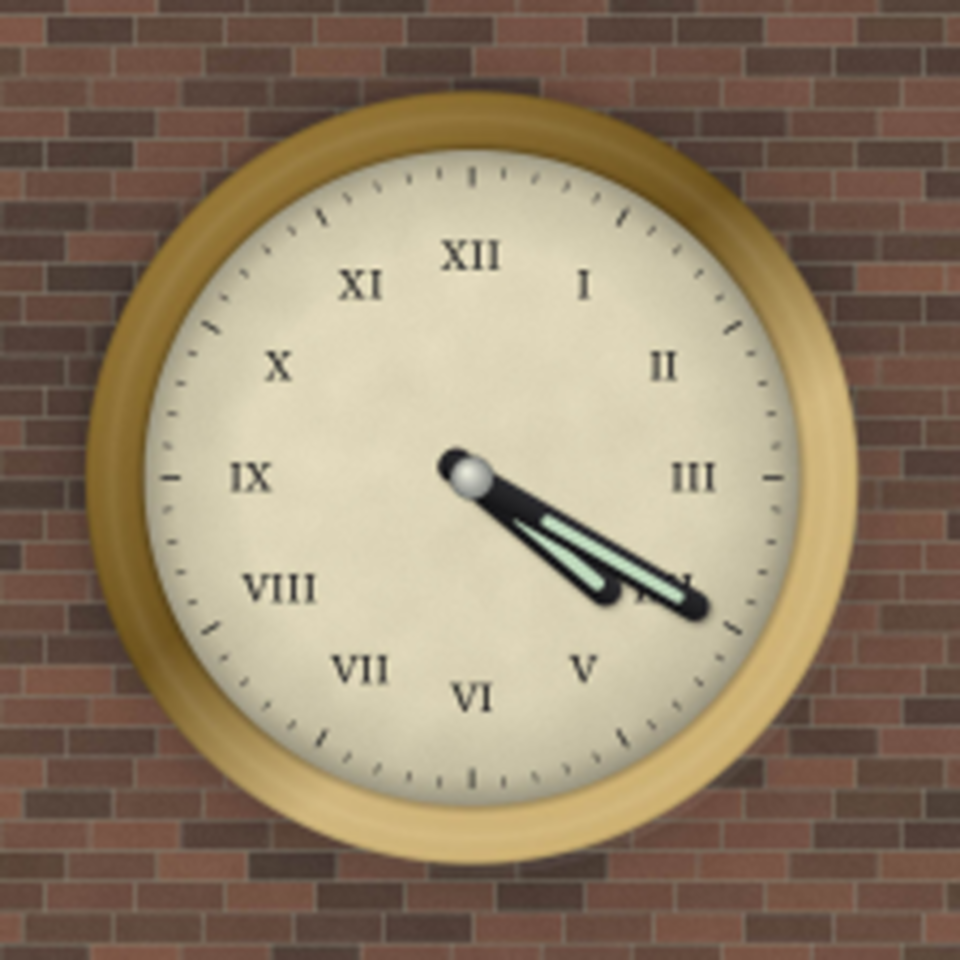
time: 4:20
